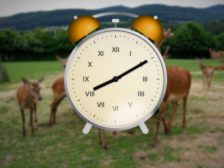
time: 8:10
